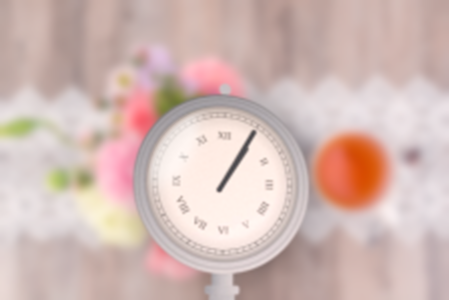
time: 1:05
